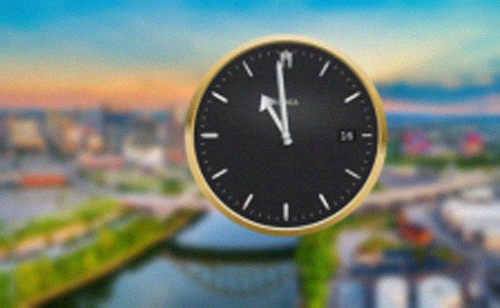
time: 10:59
